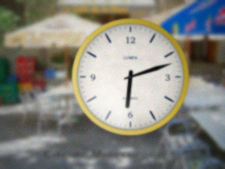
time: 6:12
